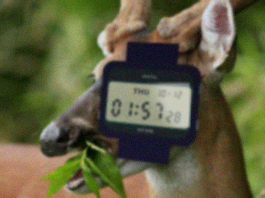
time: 1:57:28
